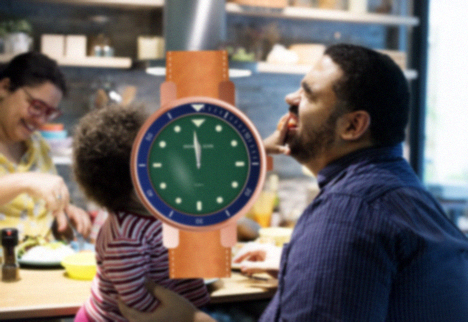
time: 11:59
